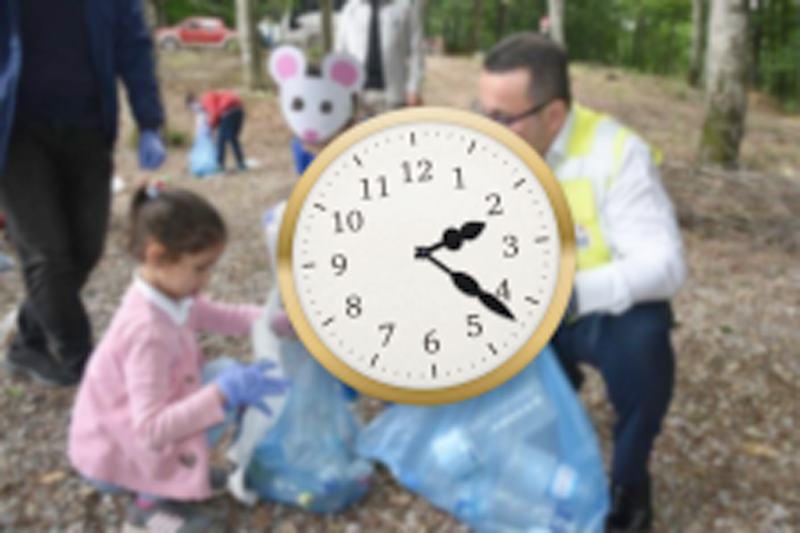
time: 2:22
